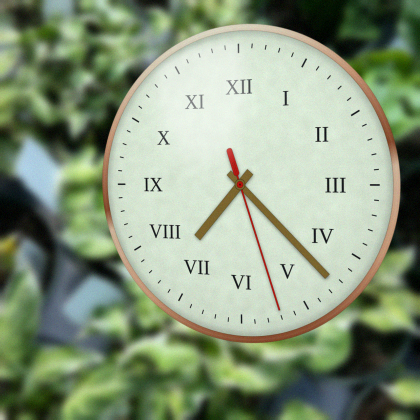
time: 7:22:27
